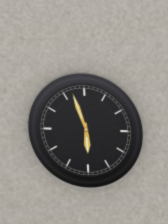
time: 5:57
